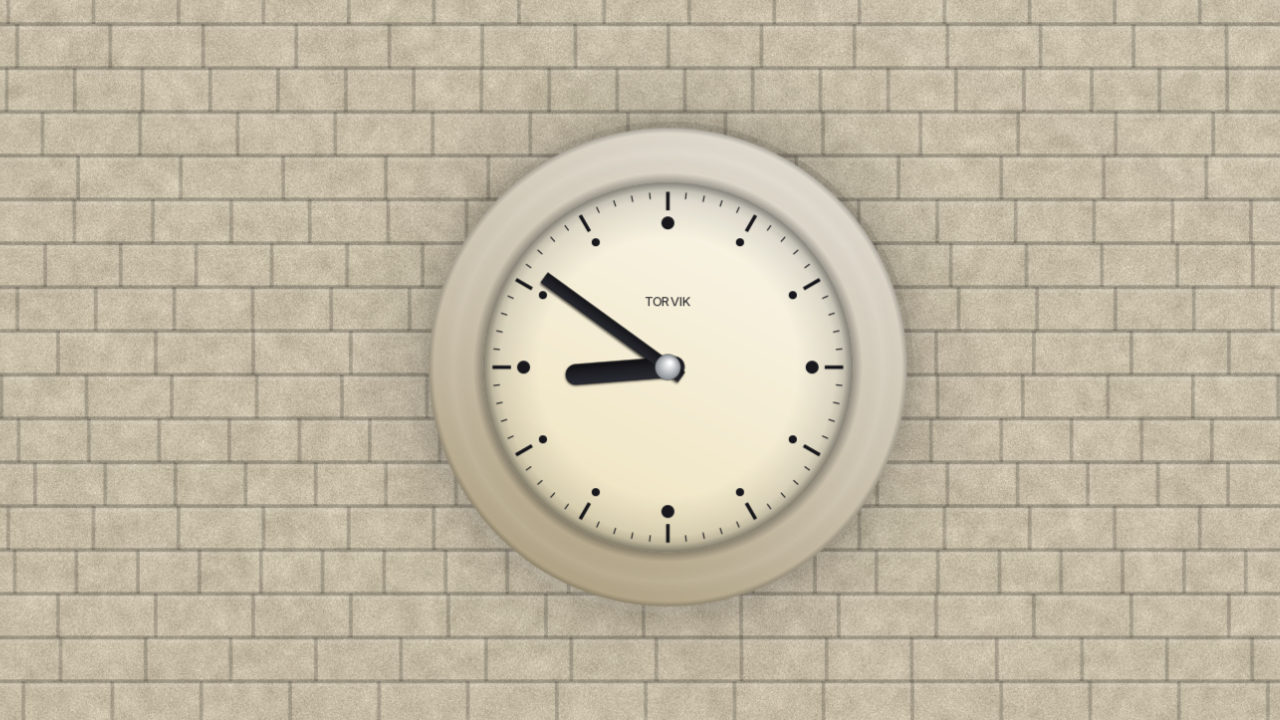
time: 8:51
